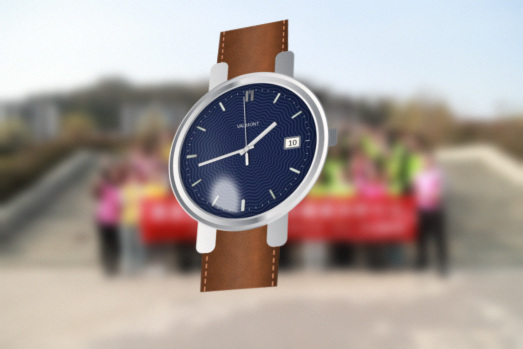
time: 1:42:59
